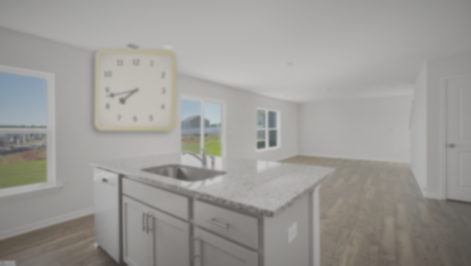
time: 7:43
